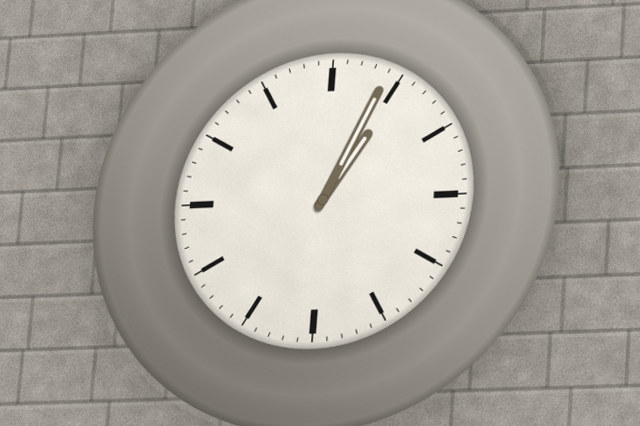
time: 1:04
